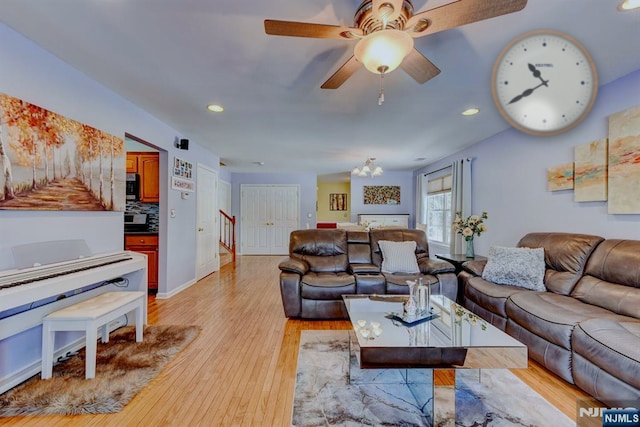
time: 10:40
